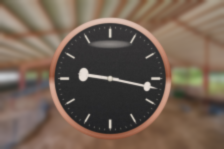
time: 9:17
